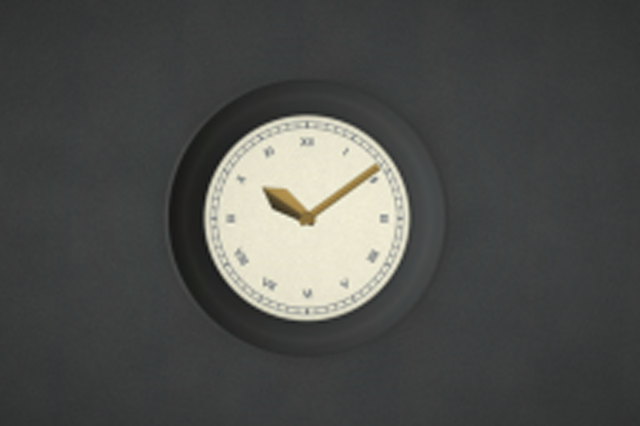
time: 10:09
